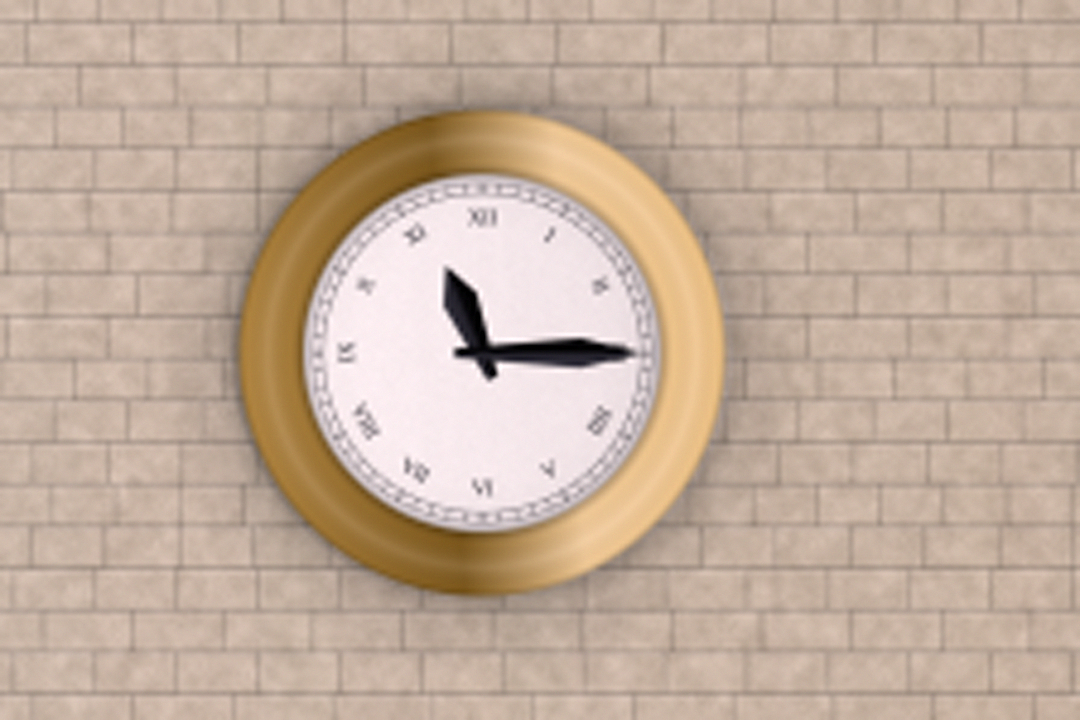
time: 11:15
